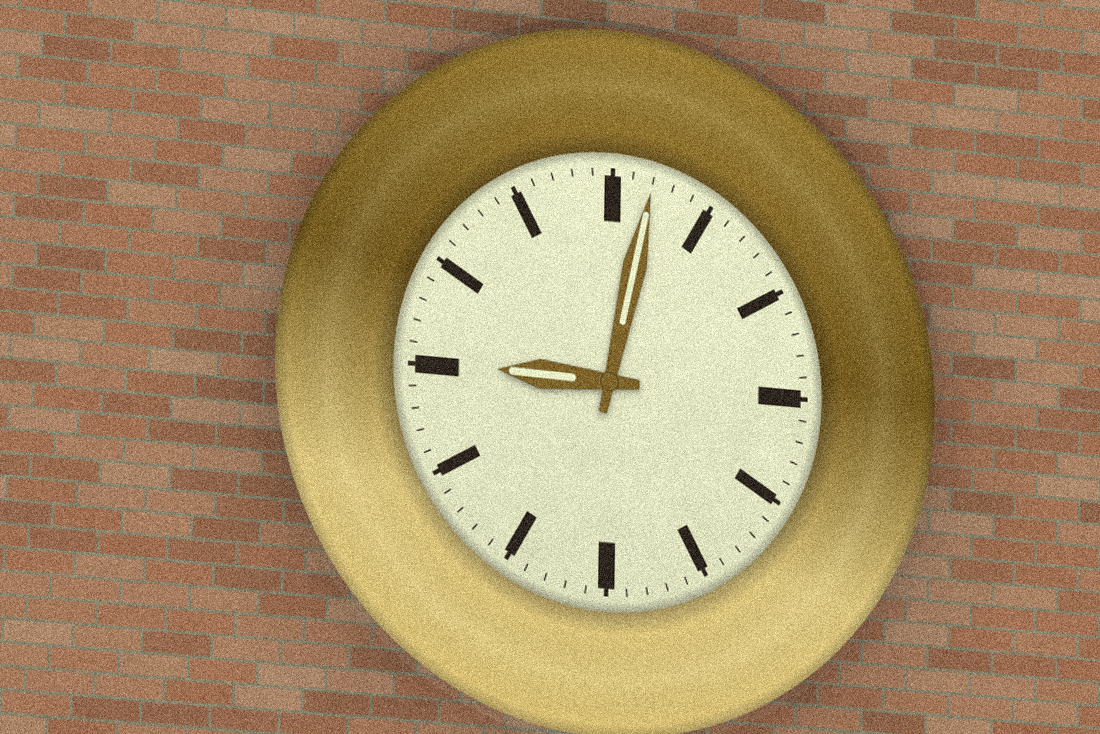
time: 9:02
